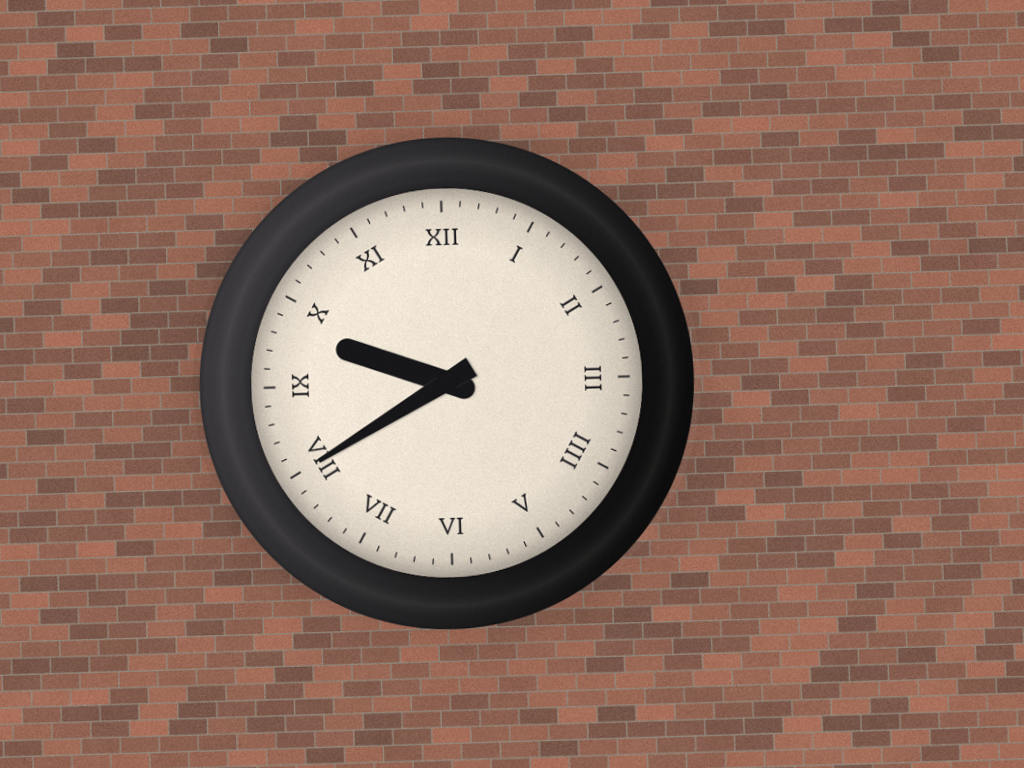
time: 9:40
